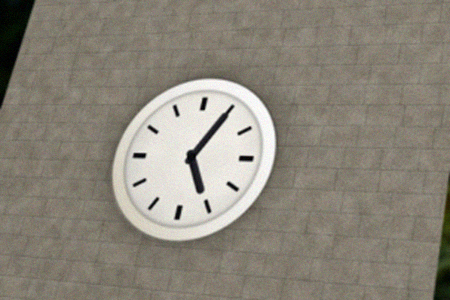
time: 5:05
